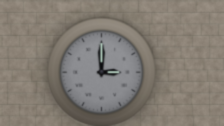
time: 3:00
